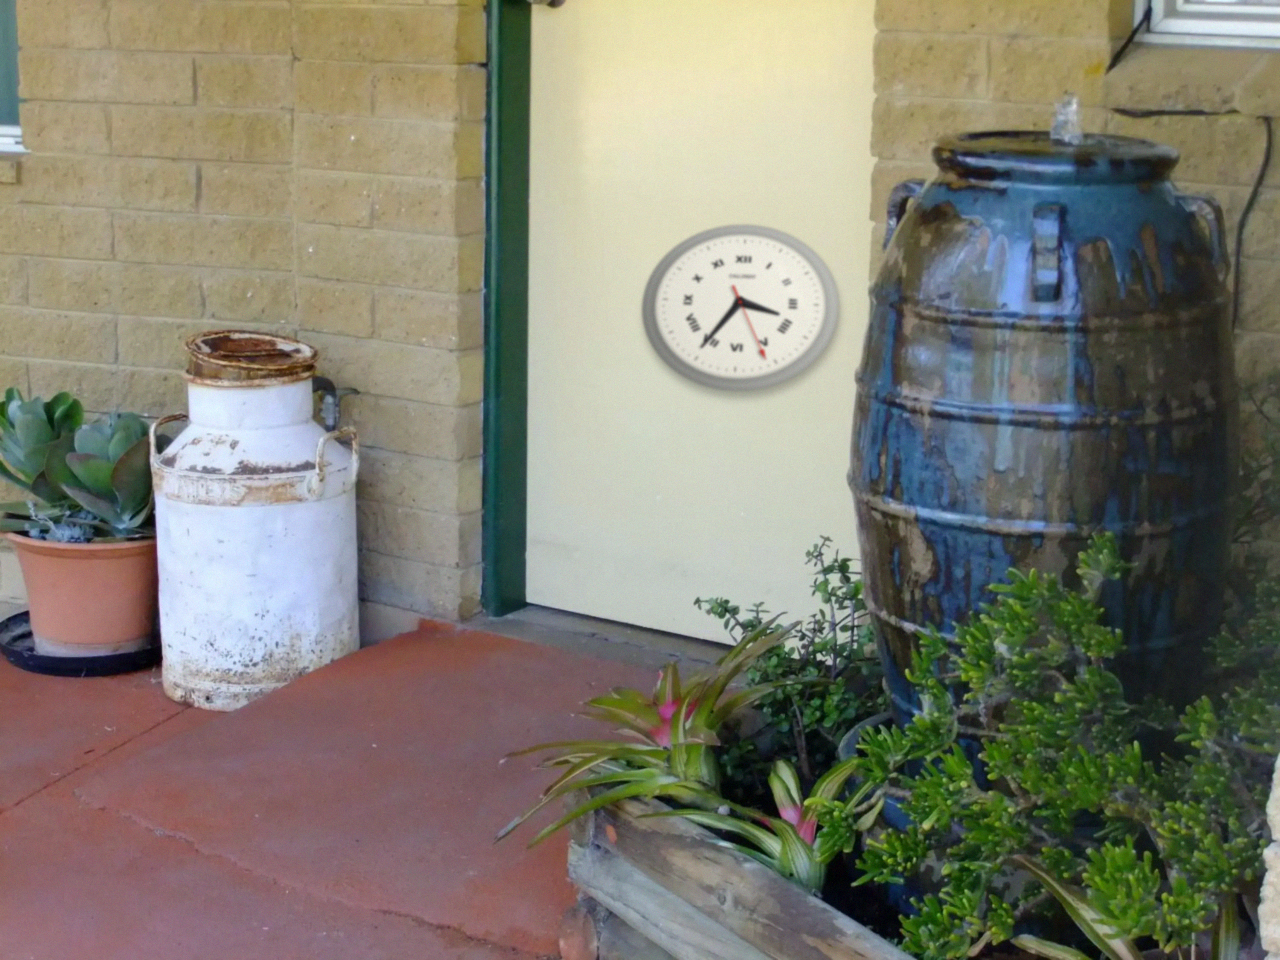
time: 3:35:26
